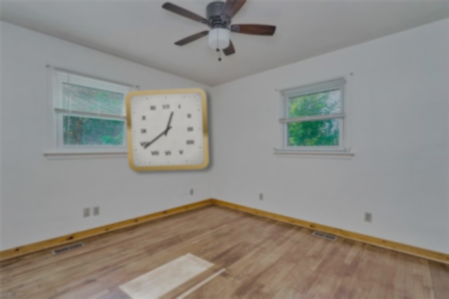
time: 12:39
